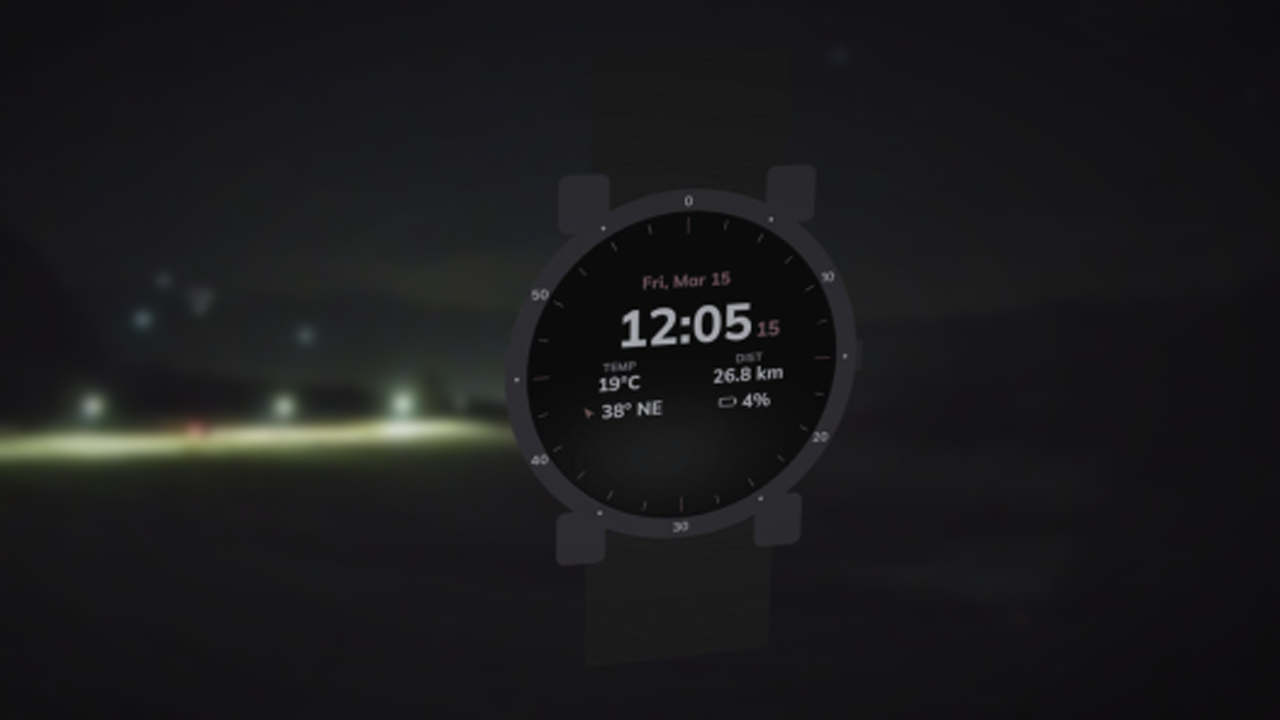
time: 12:05:15
